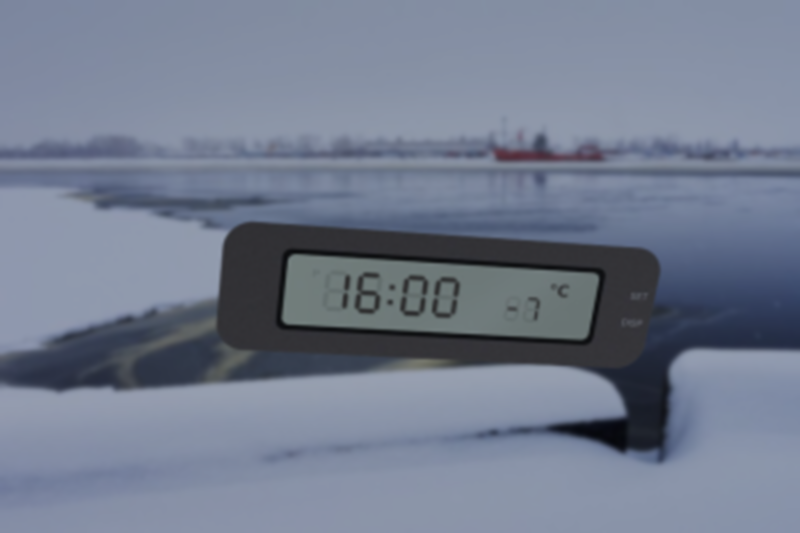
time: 16:00
